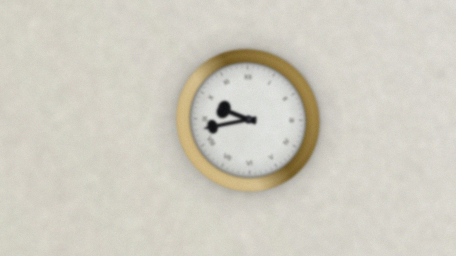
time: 9:43
